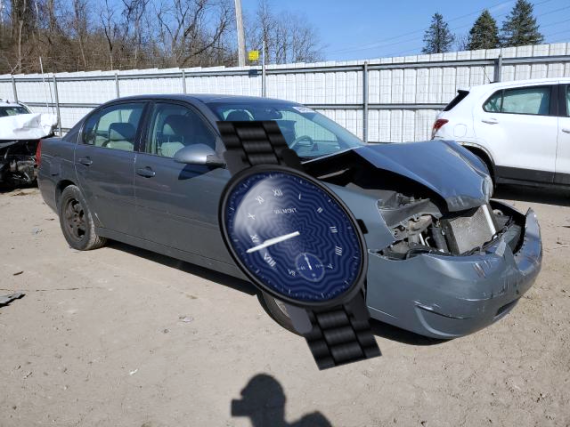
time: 8:43
